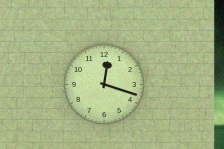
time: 12:18
